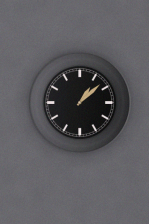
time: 1:08
